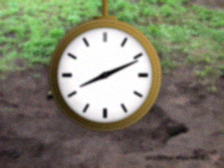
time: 8:11
